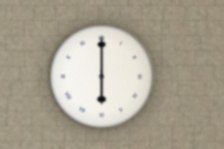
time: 6:00
